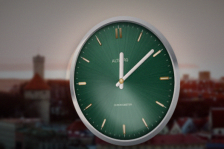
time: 12:09
